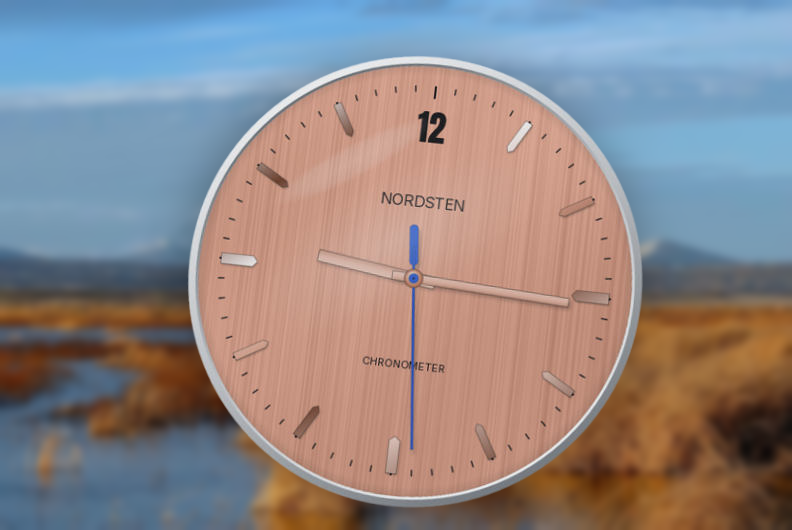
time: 9:15:29
